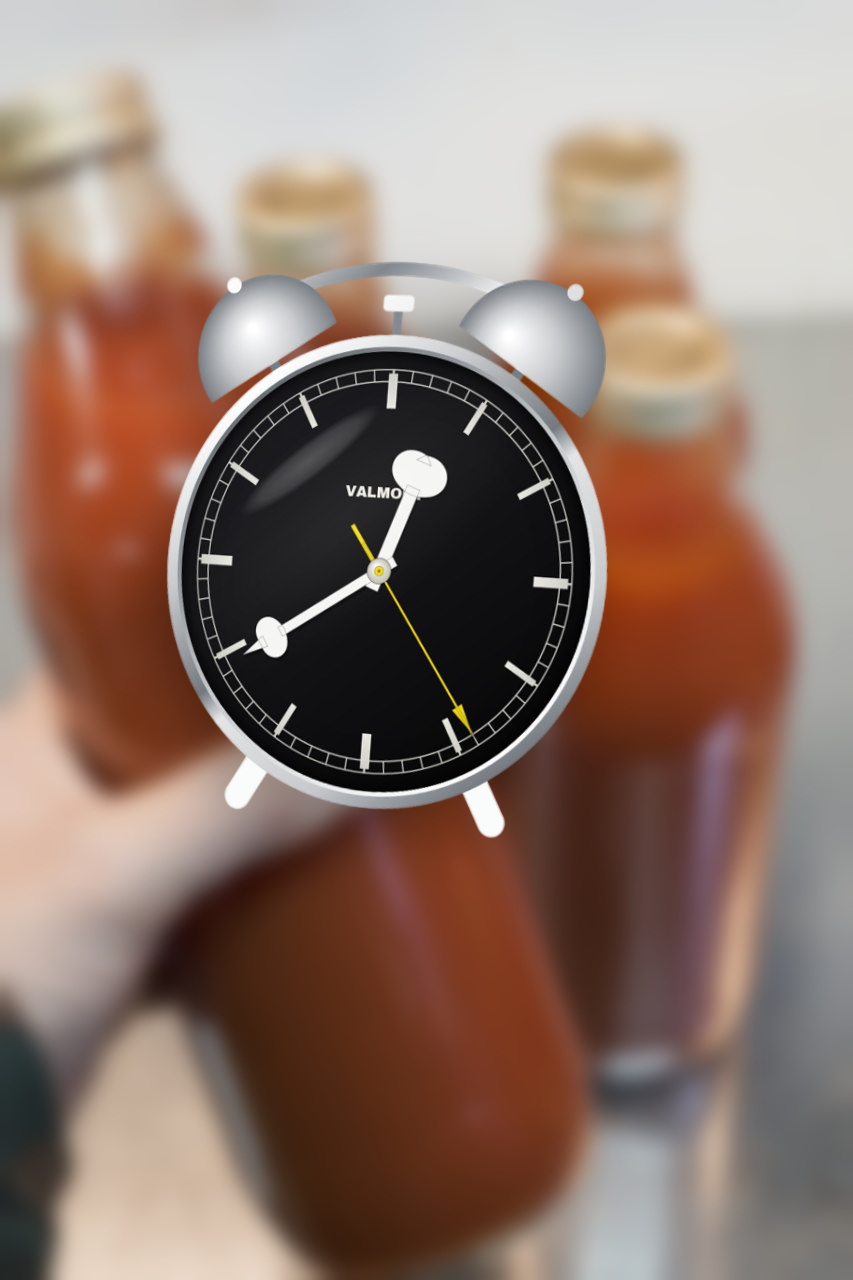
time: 12:39:24
